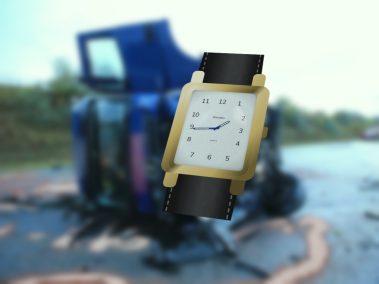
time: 1:44
